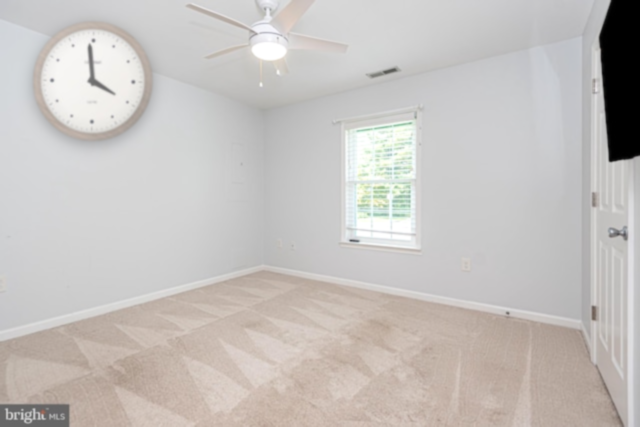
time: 3:59
